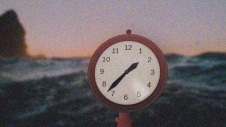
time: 1:37
